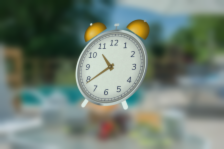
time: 10:39
